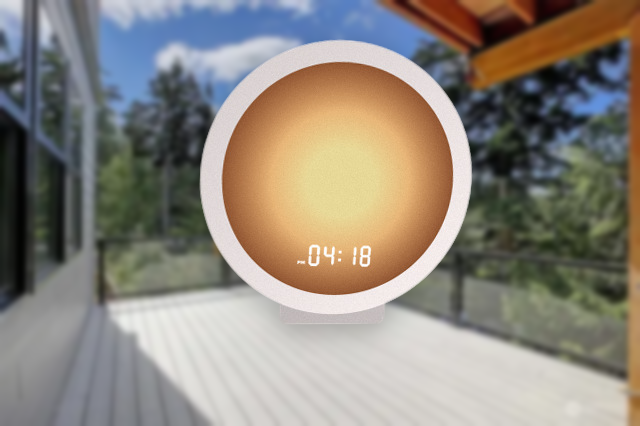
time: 4:18
